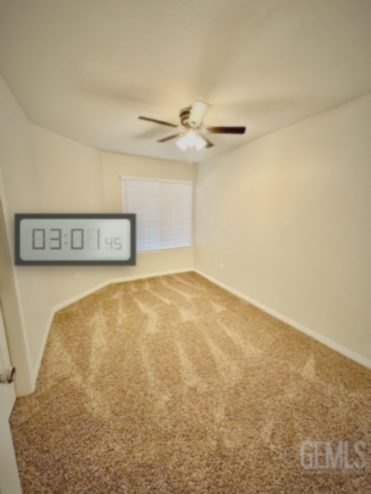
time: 3:01:45
